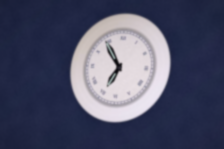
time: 6:54
